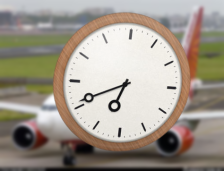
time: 6:41
